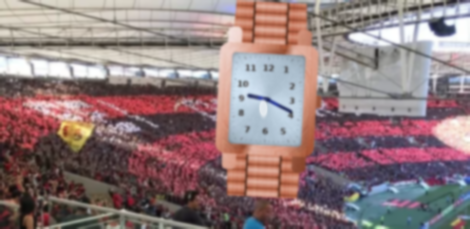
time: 9:19
